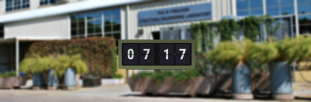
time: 7:17
